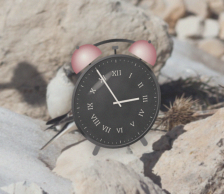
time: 2:55
